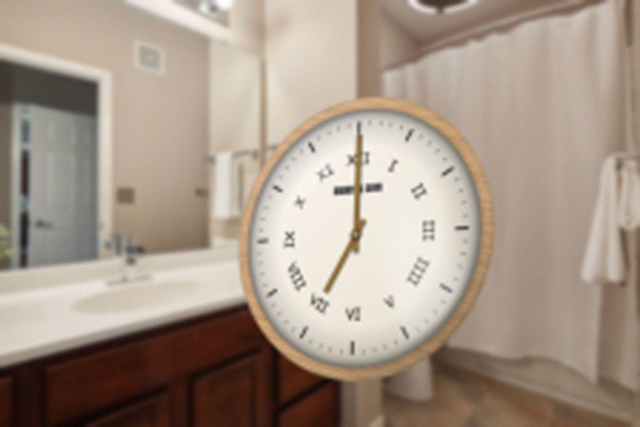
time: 7:00
